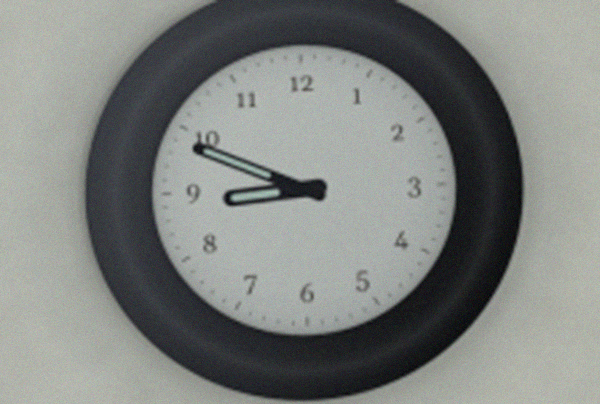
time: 8:49
